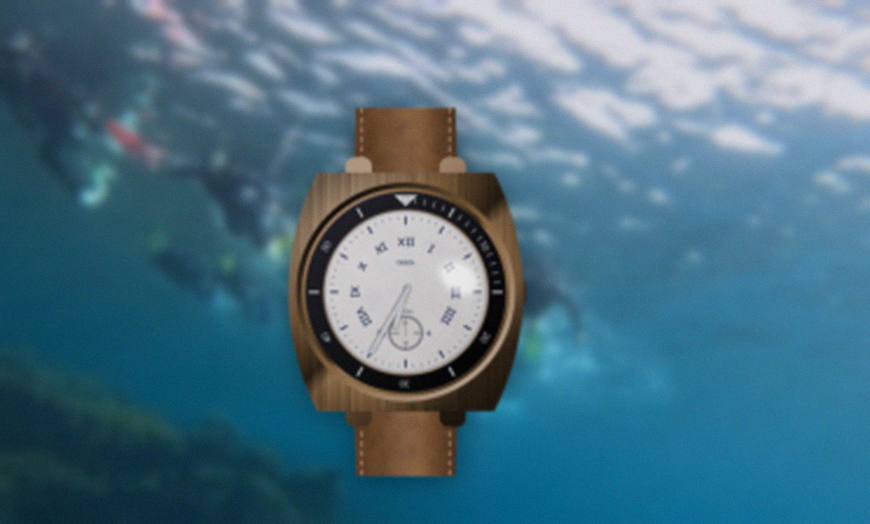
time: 6:35
